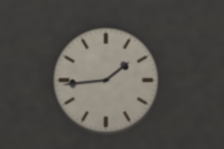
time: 1:44
